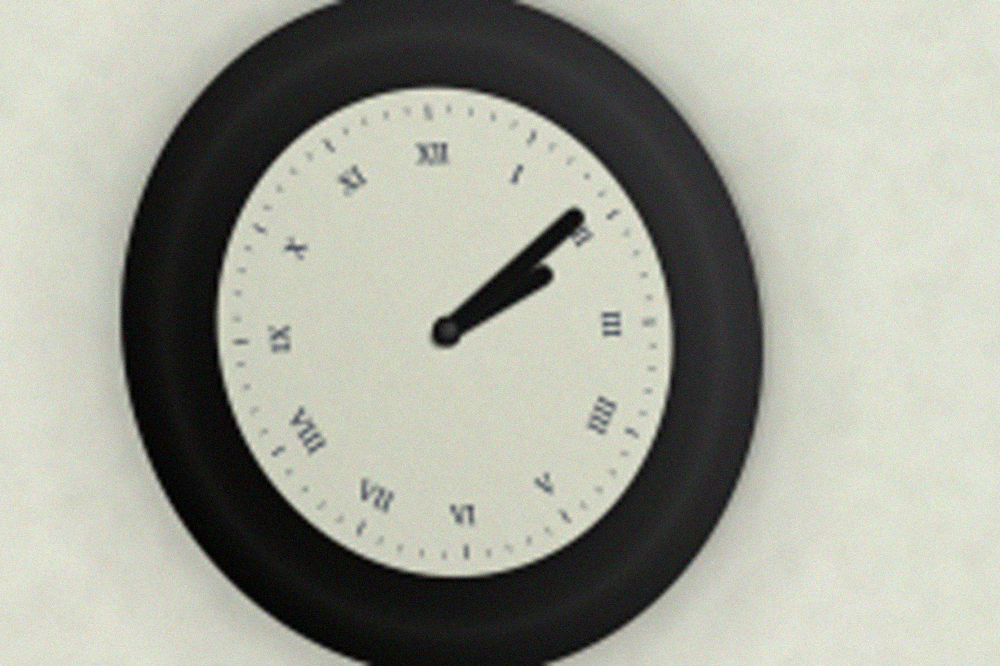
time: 2:09
